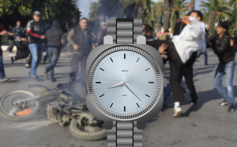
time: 8:23
